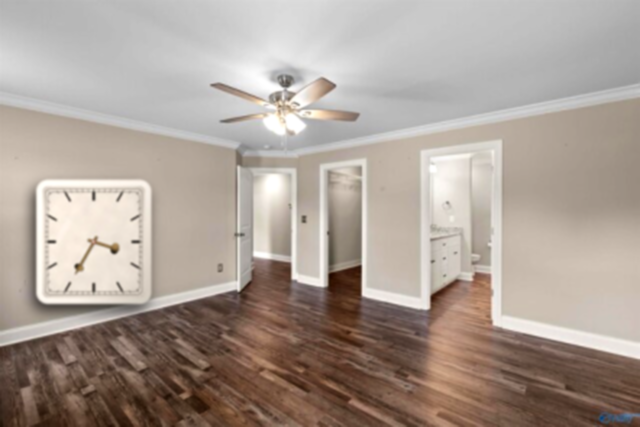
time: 3:35
